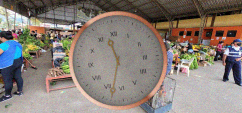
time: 11:33
